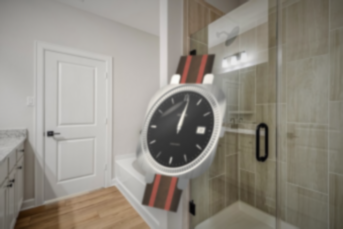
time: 12:01
